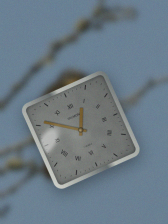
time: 12:51
